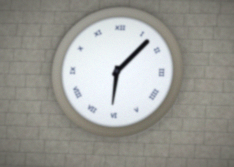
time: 6:07
